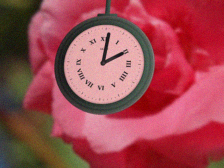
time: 2:01
